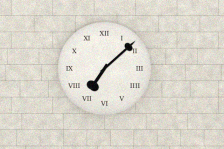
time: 7:08
